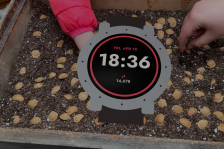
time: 18:36
